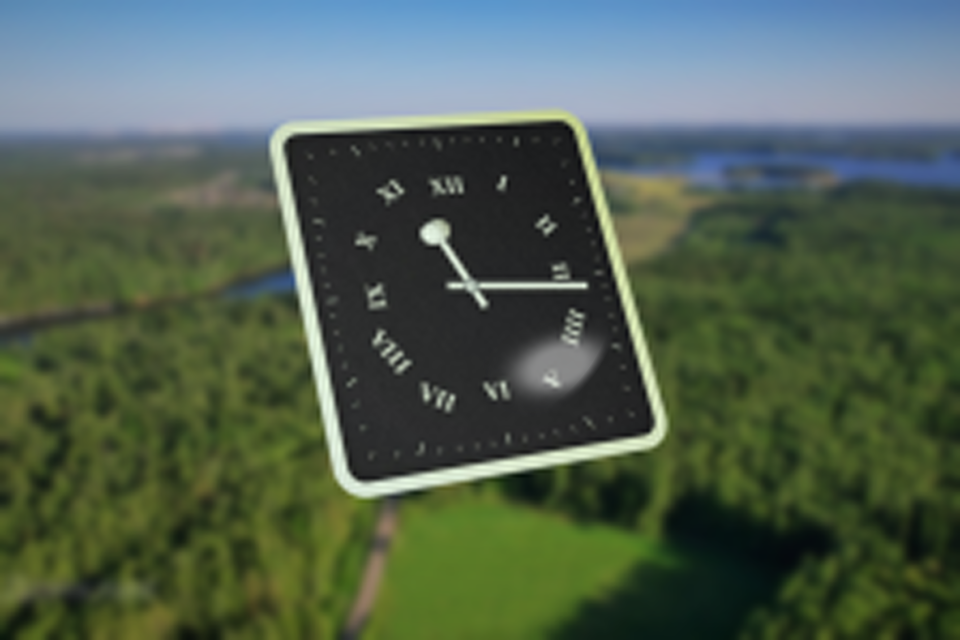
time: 11:16
